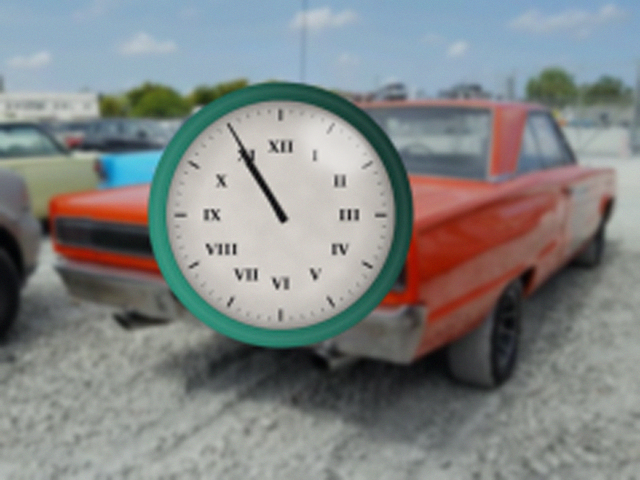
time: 10:55
